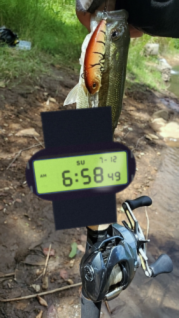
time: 6:58:49
